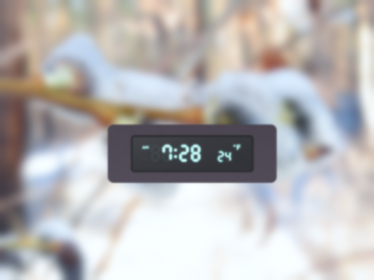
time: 7:28
